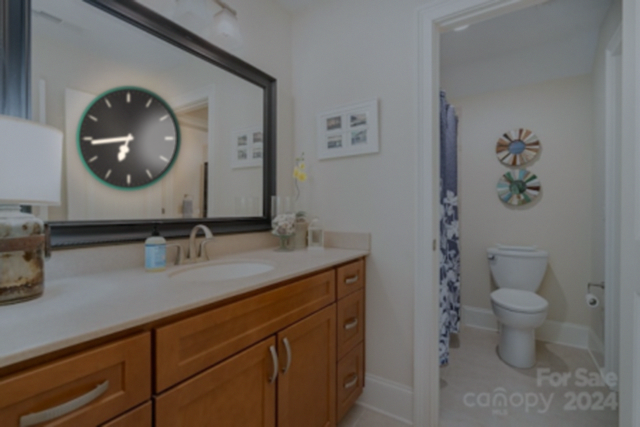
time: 6:44
